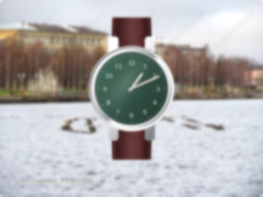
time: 1:11
